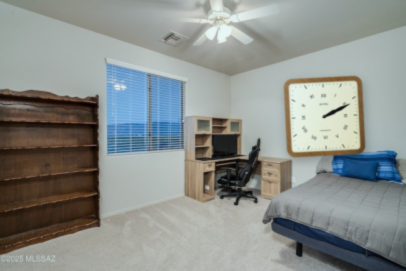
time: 2:11
